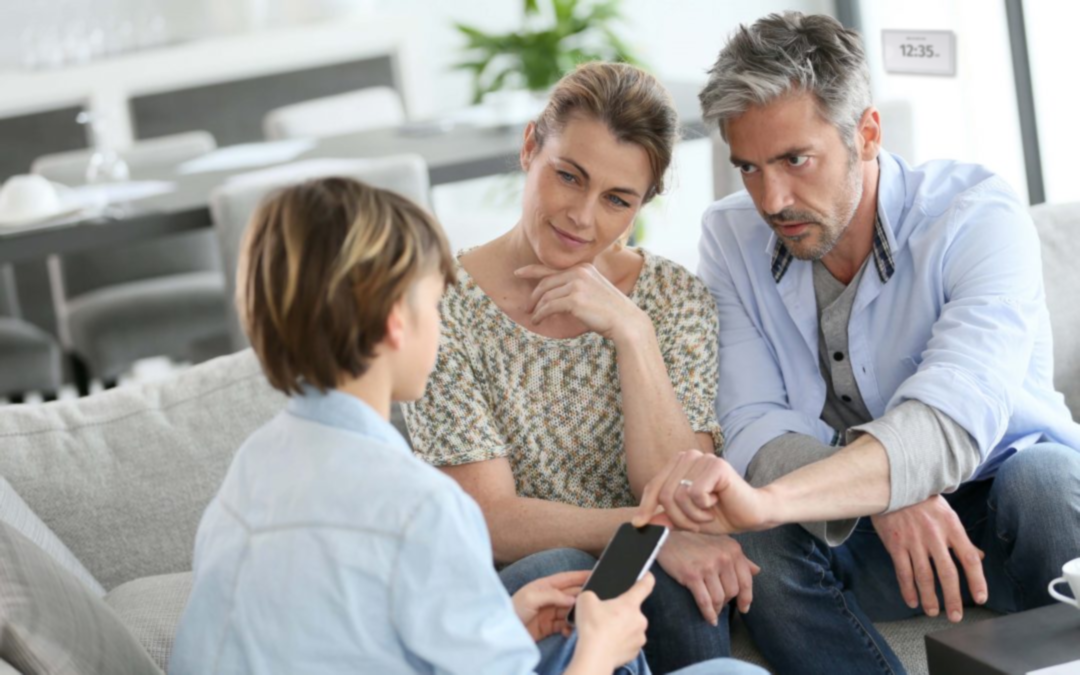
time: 12:35
